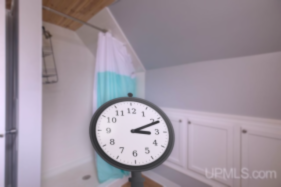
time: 3:11
